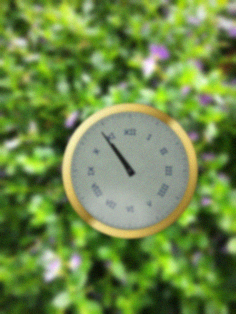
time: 10:54
